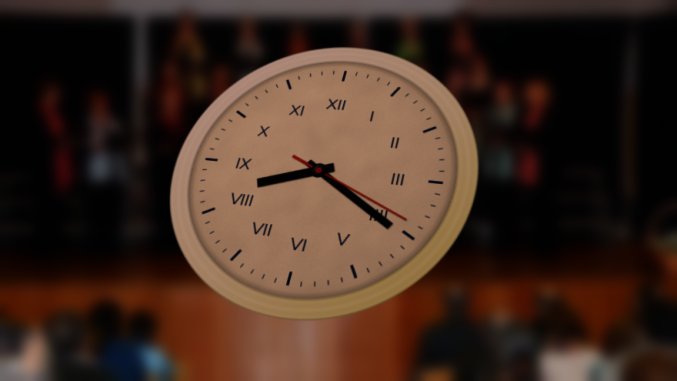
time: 8:20:19
